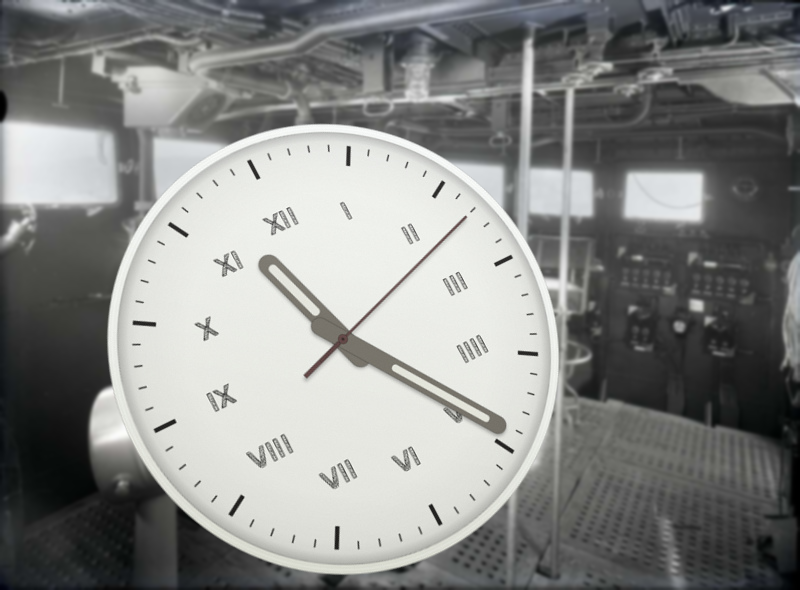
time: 11:24:12
